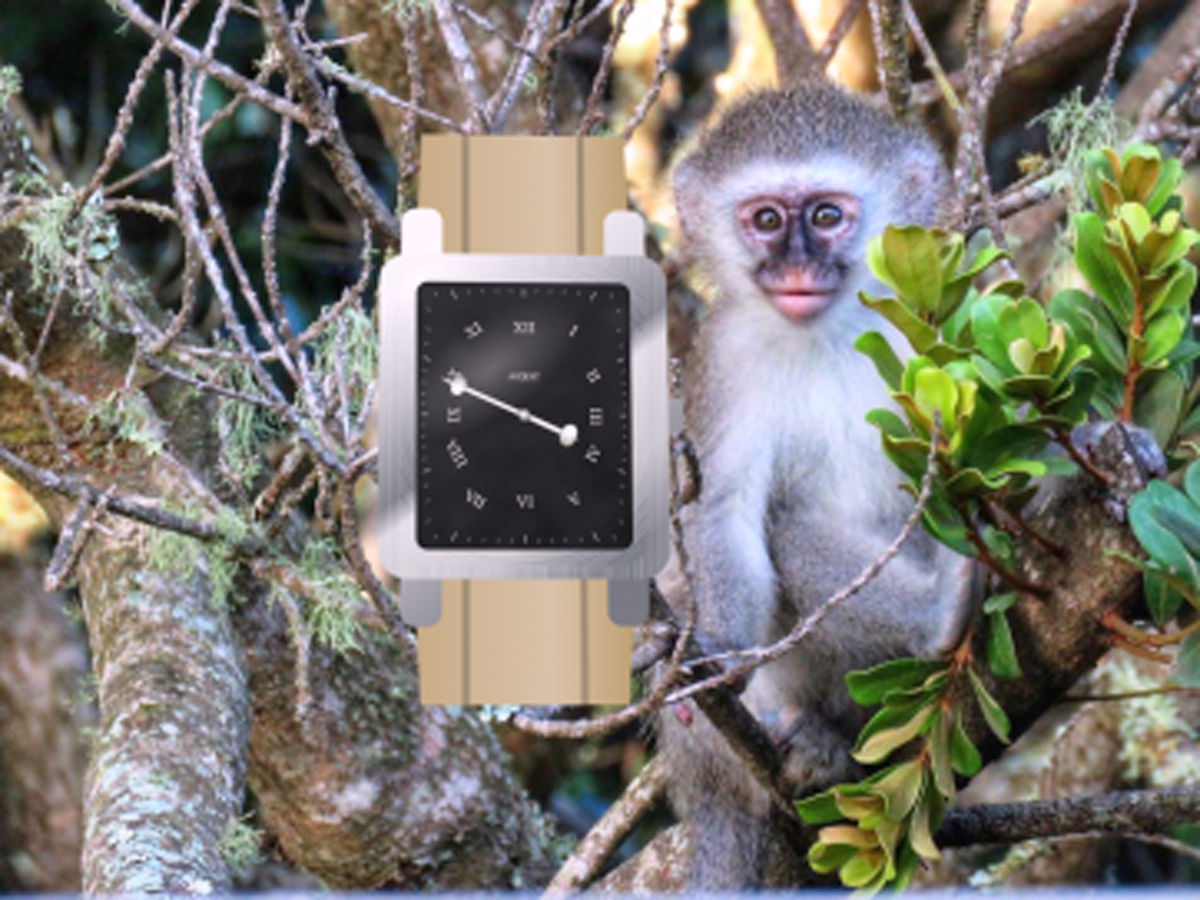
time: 3:49
